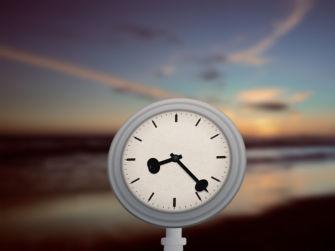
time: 8:23
